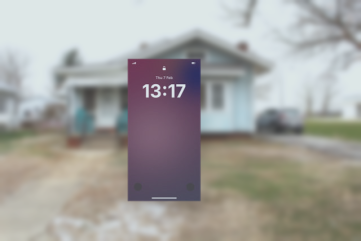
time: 13:17
